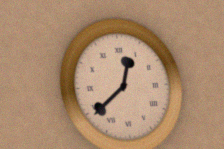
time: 12:39
